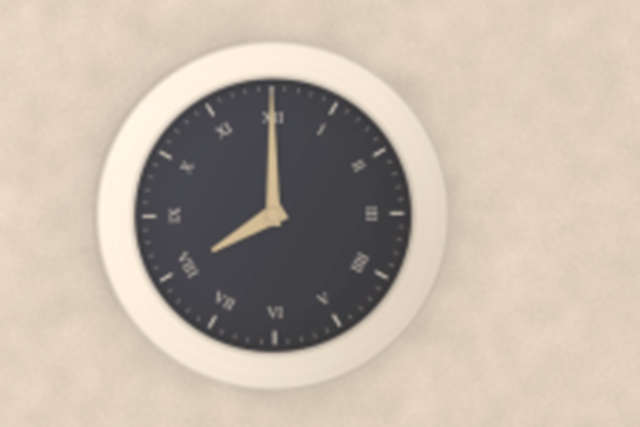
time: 8:00
